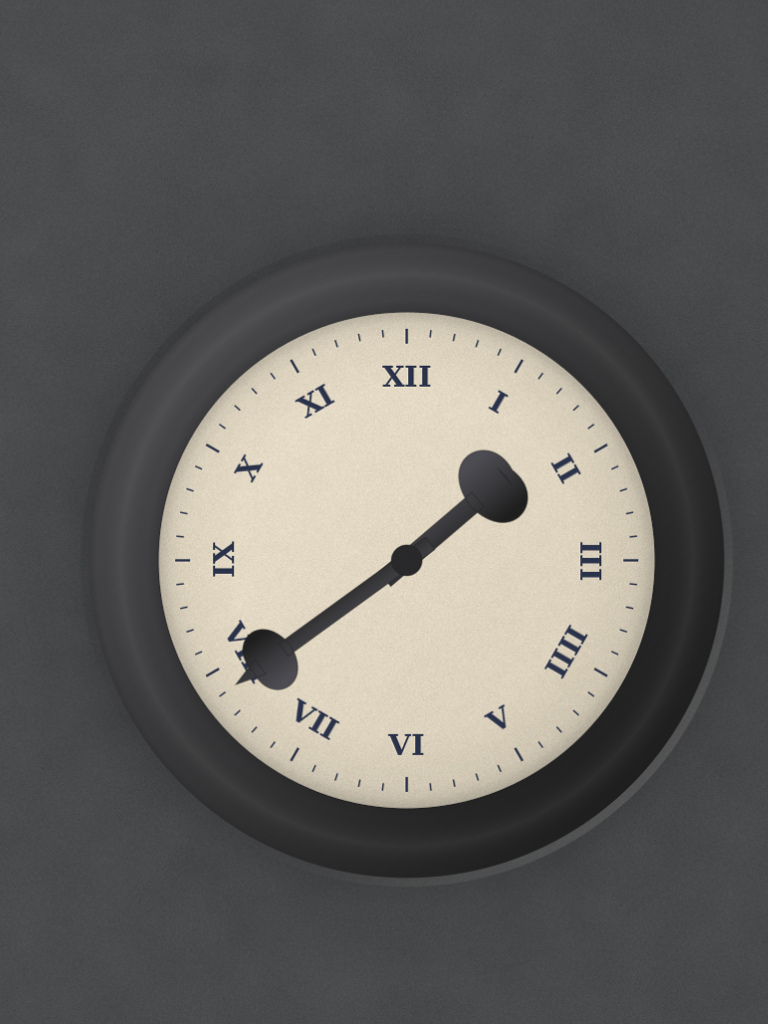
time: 1:39
